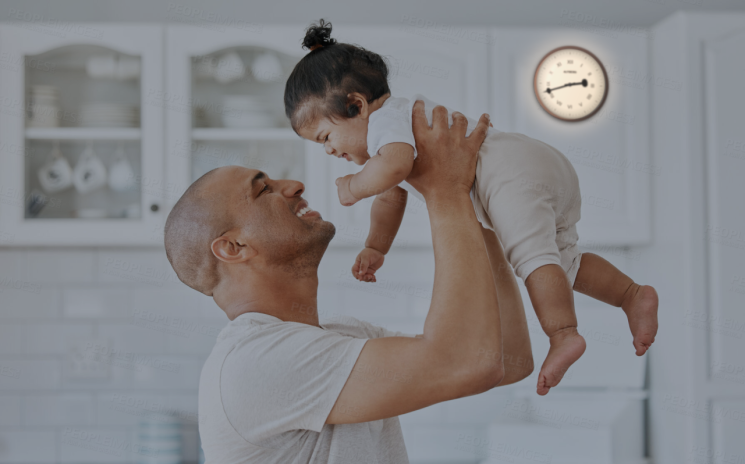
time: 2:42
